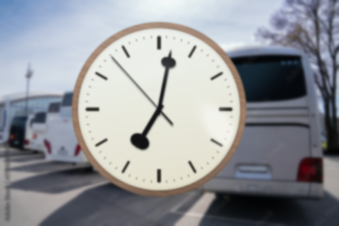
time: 7:01:53
